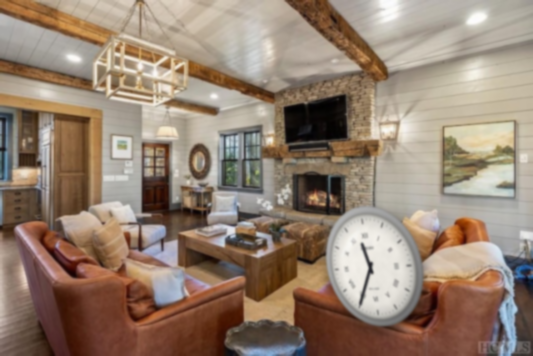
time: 11:35
